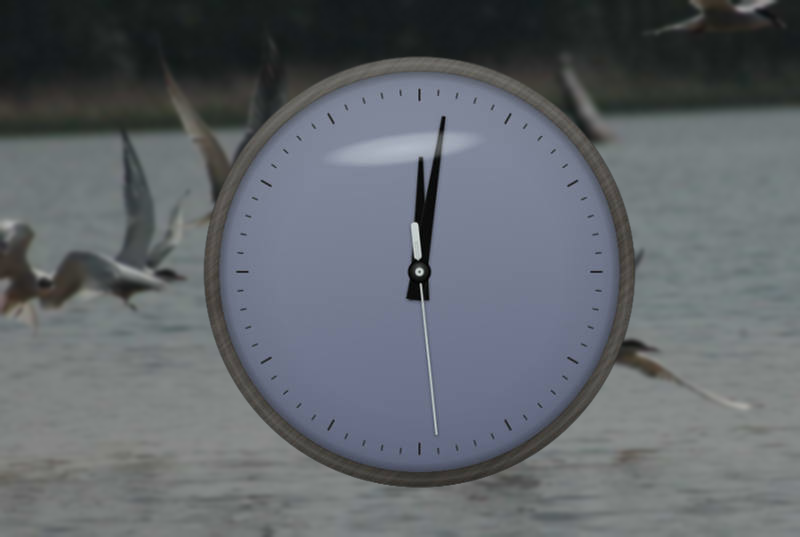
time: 12:01:29
